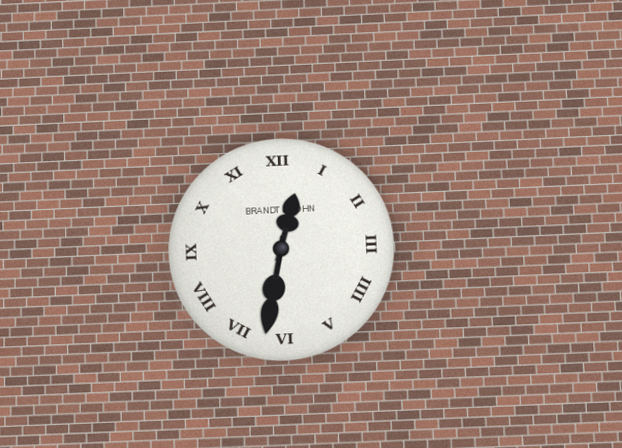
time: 12:32
